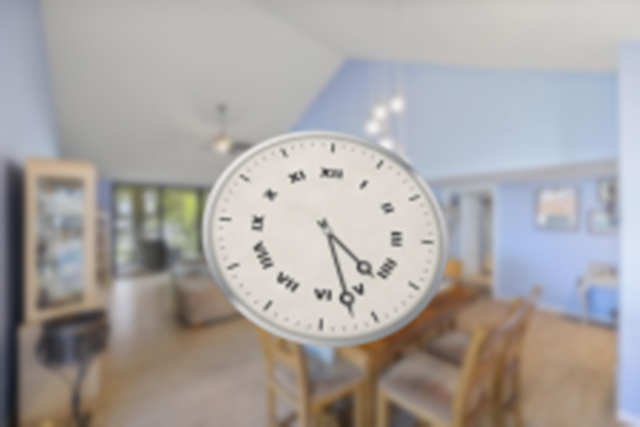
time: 4:27
